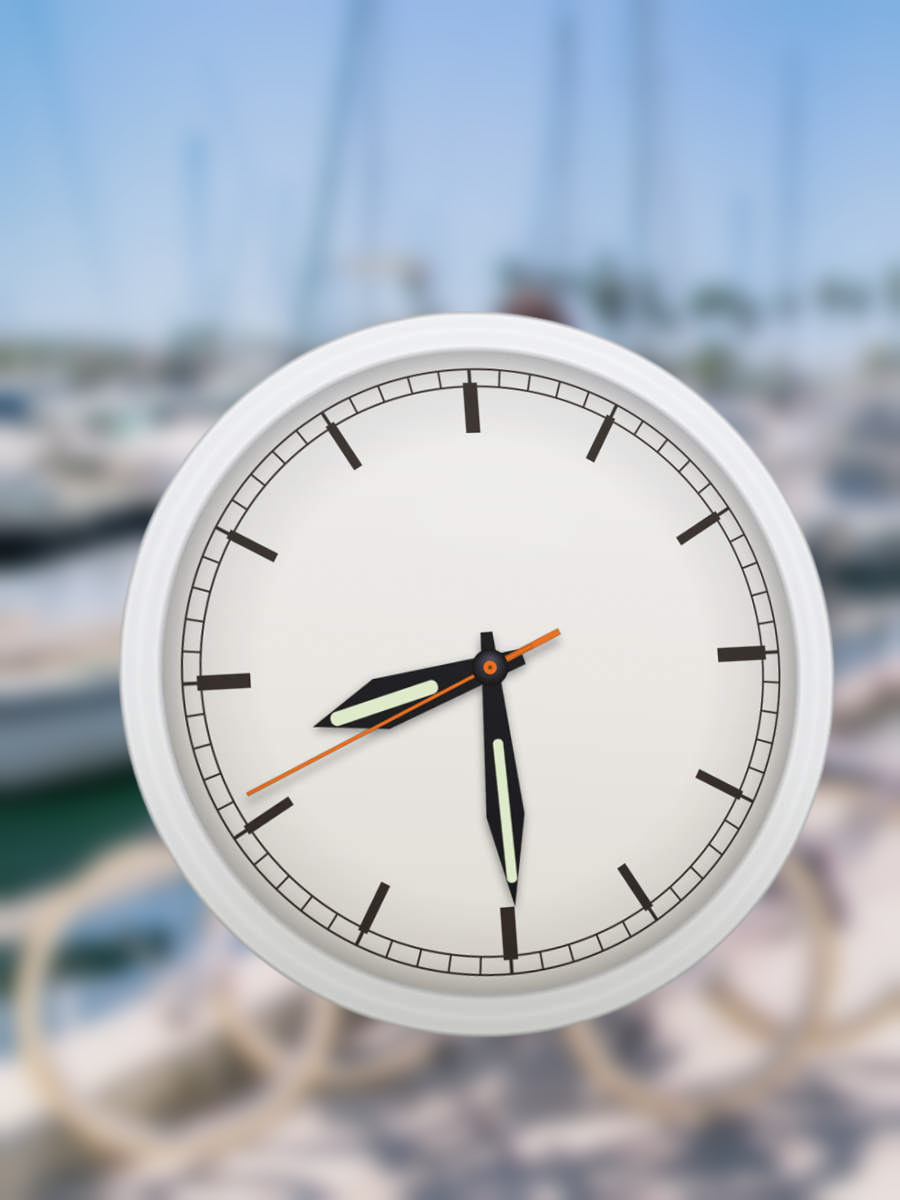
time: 8:29:41
